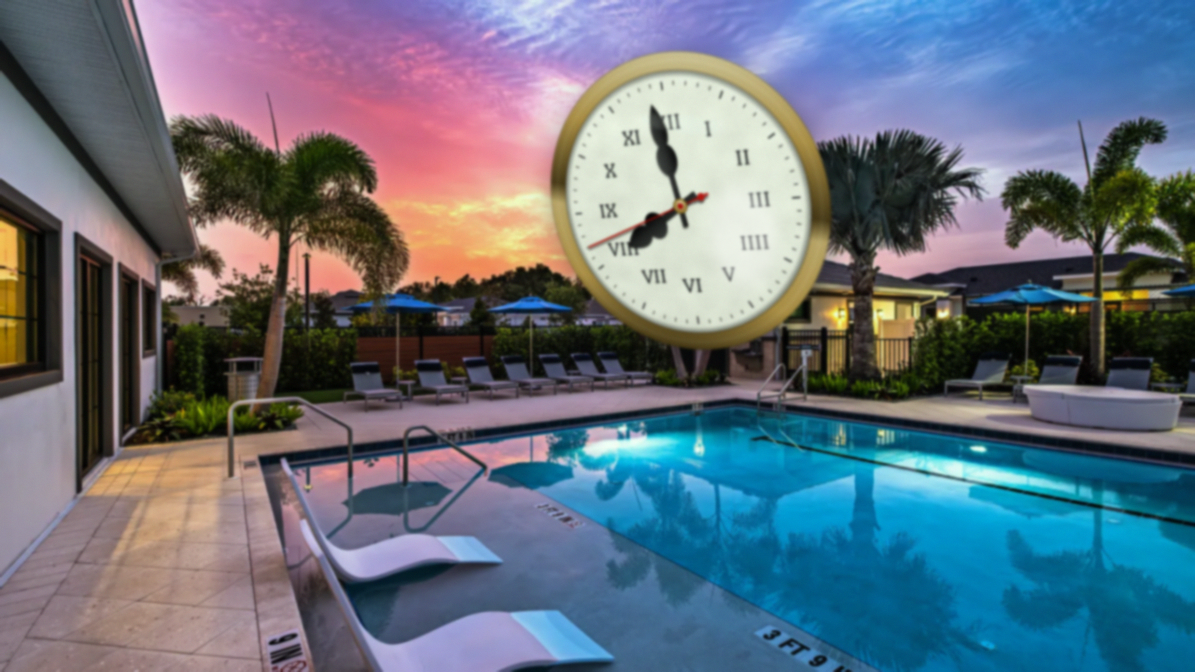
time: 7:58:42
